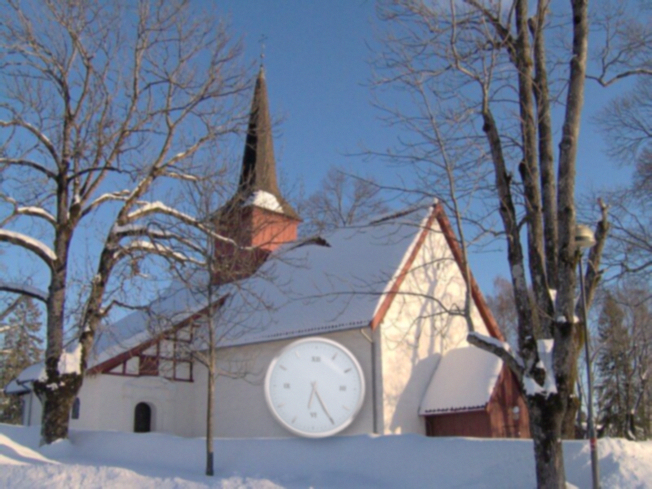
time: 6:25
